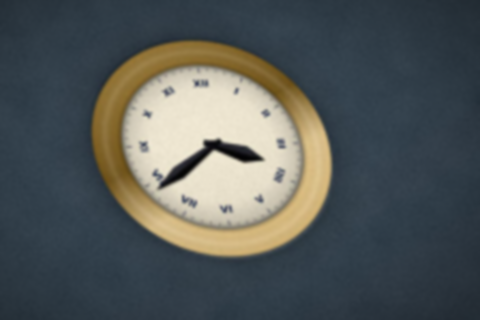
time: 3:39
